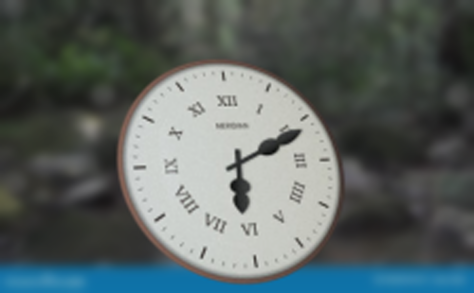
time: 6:11
